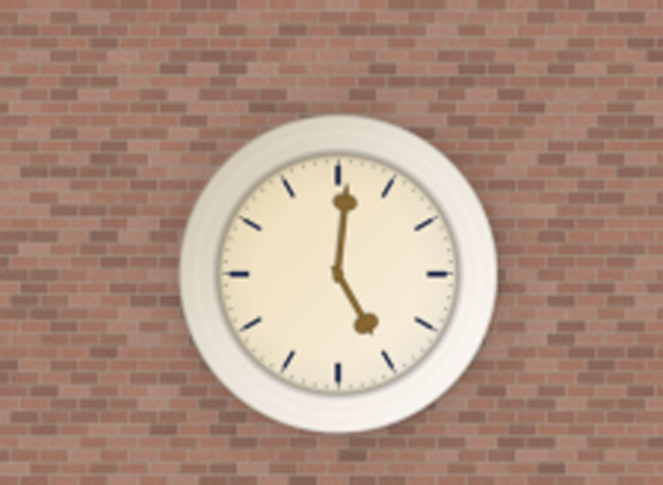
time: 5:01
